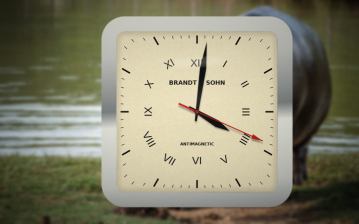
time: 4:01:19
